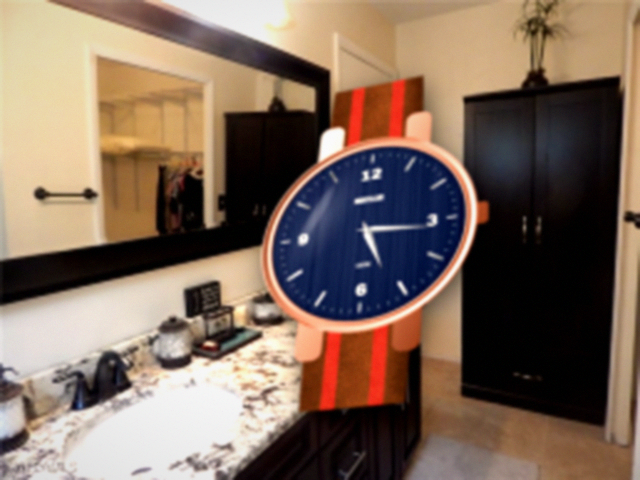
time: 5:16
